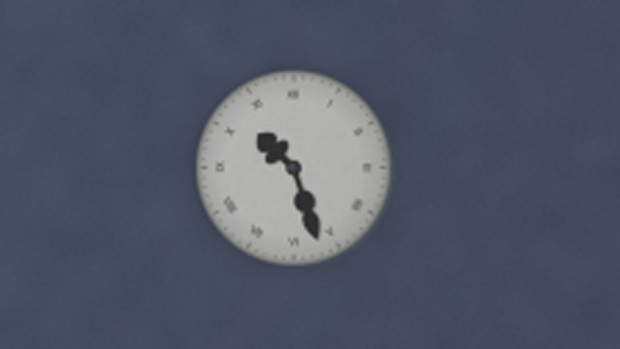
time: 10:27
